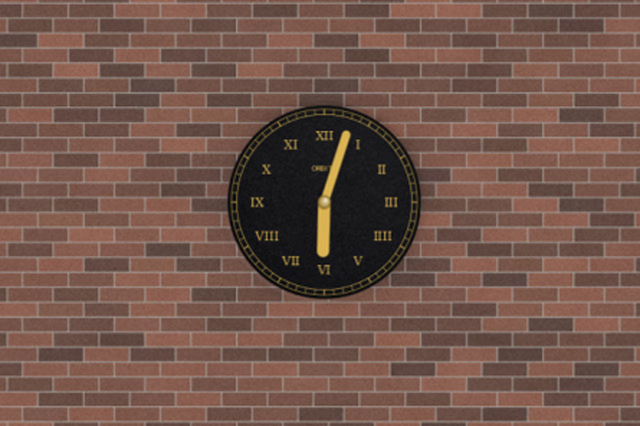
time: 6:03
